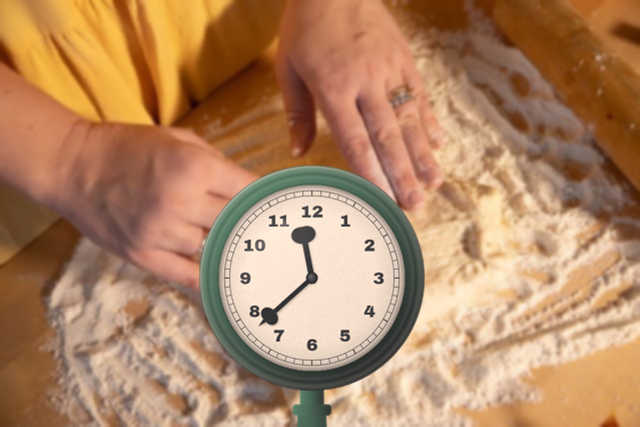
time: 11:38
